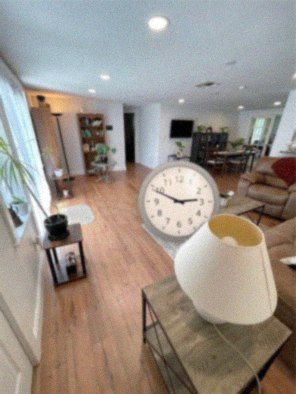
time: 2:49
